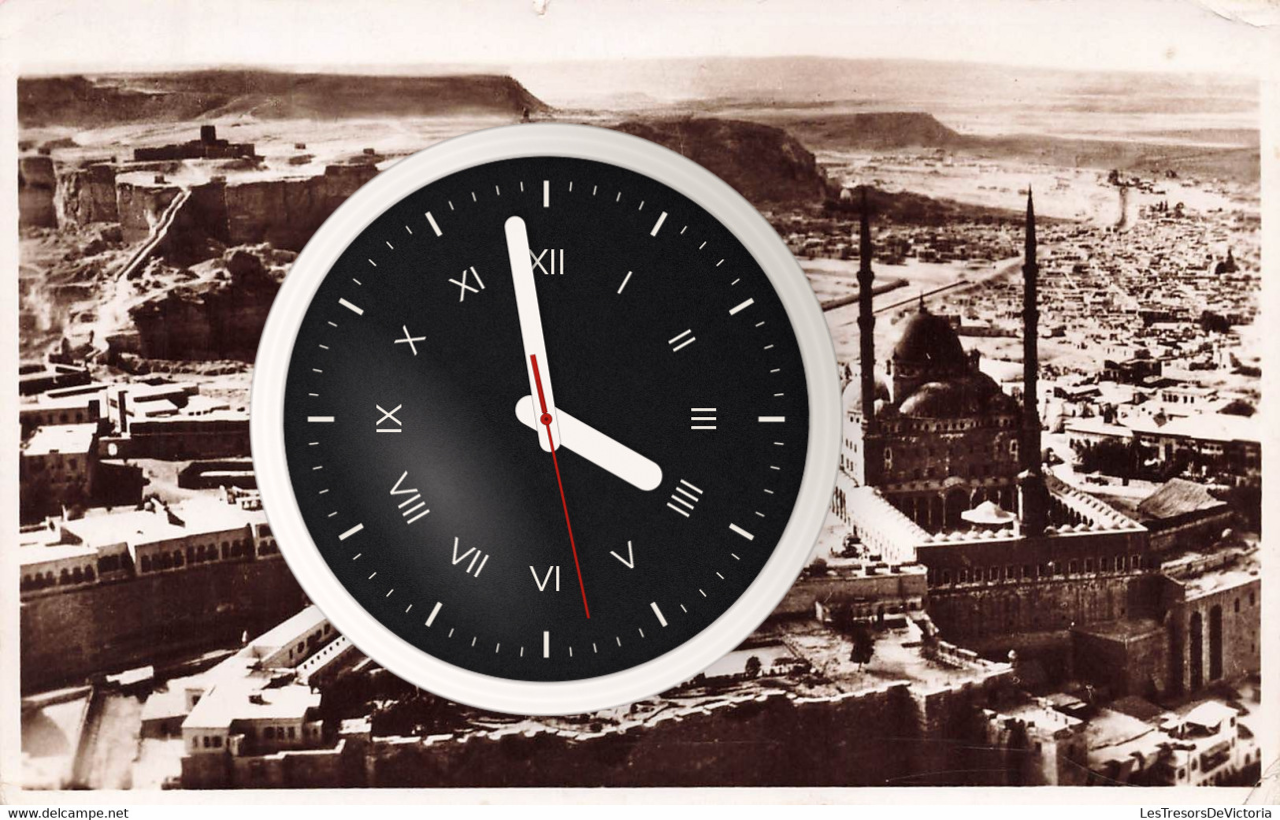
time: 3:58:28
